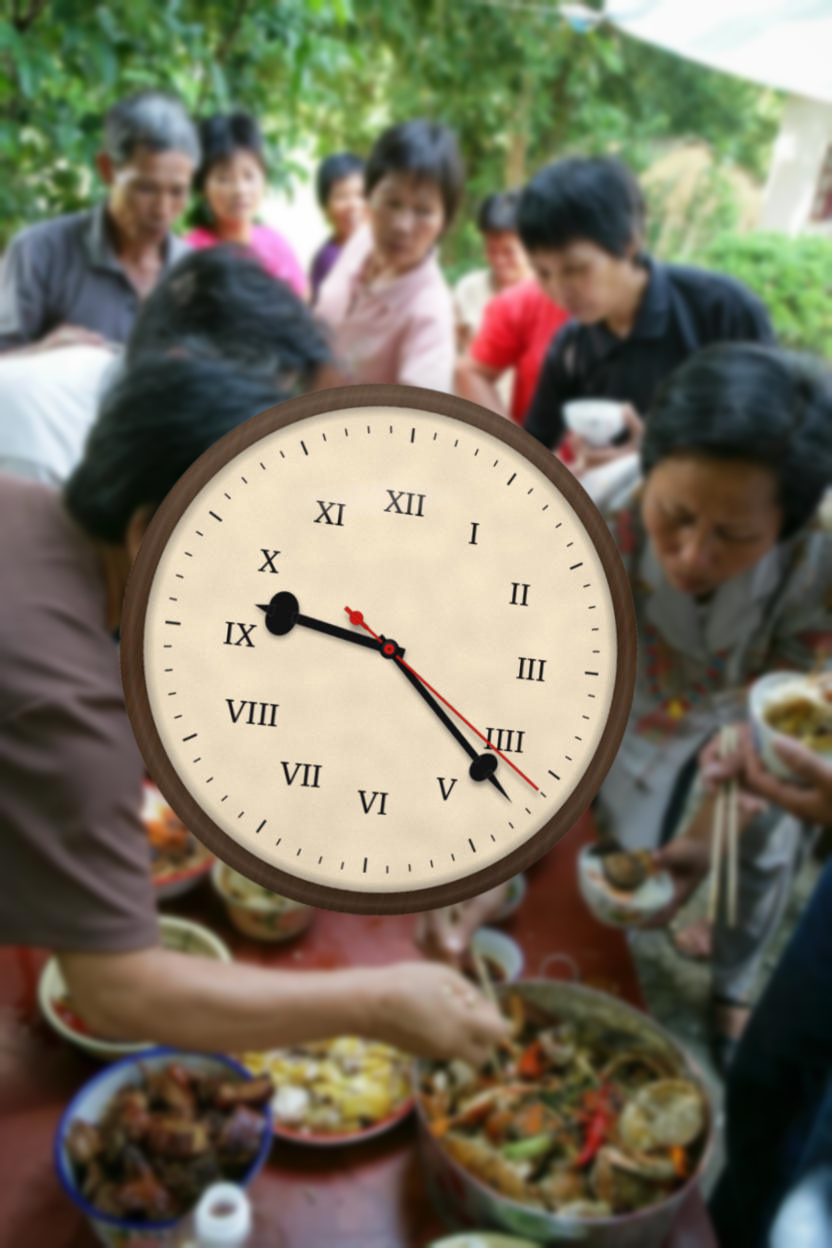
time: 9:22:21
